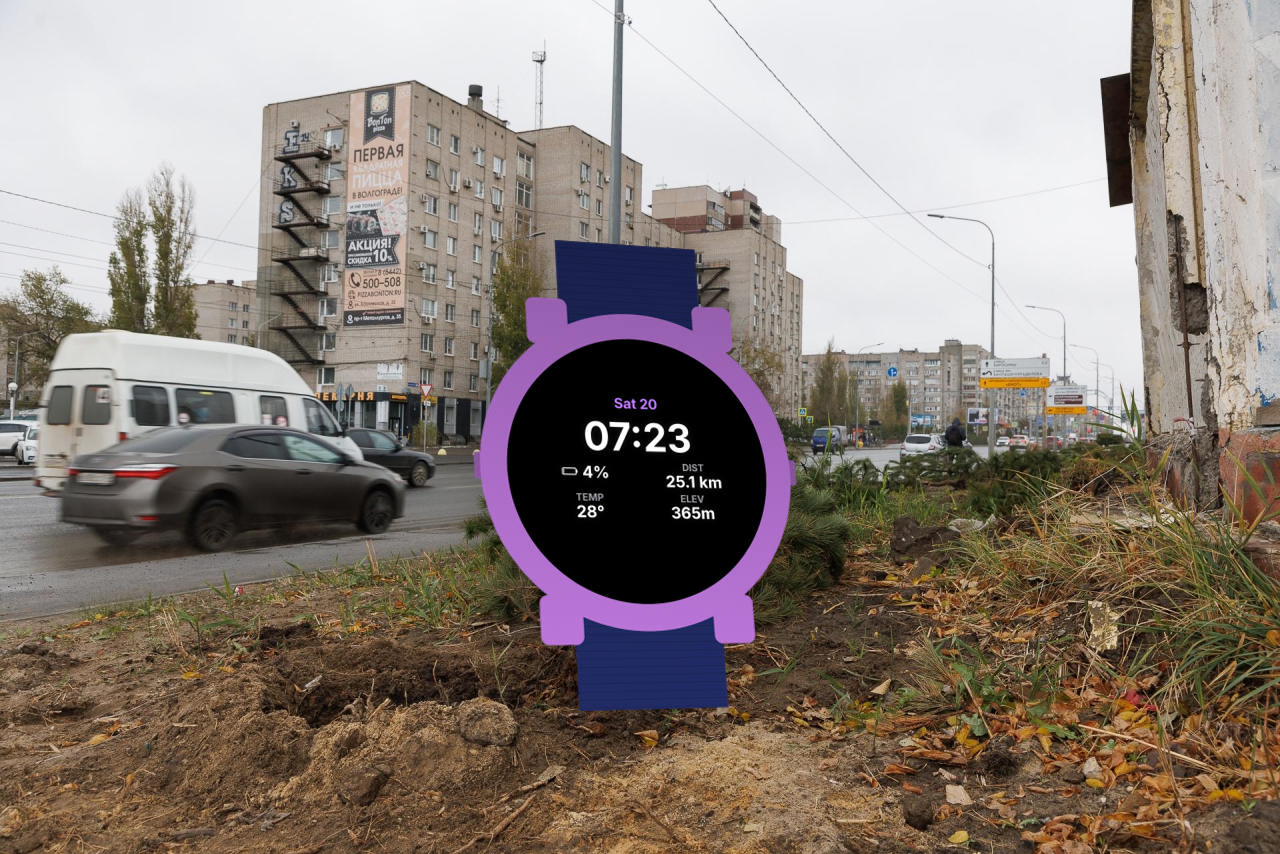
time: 7:23
